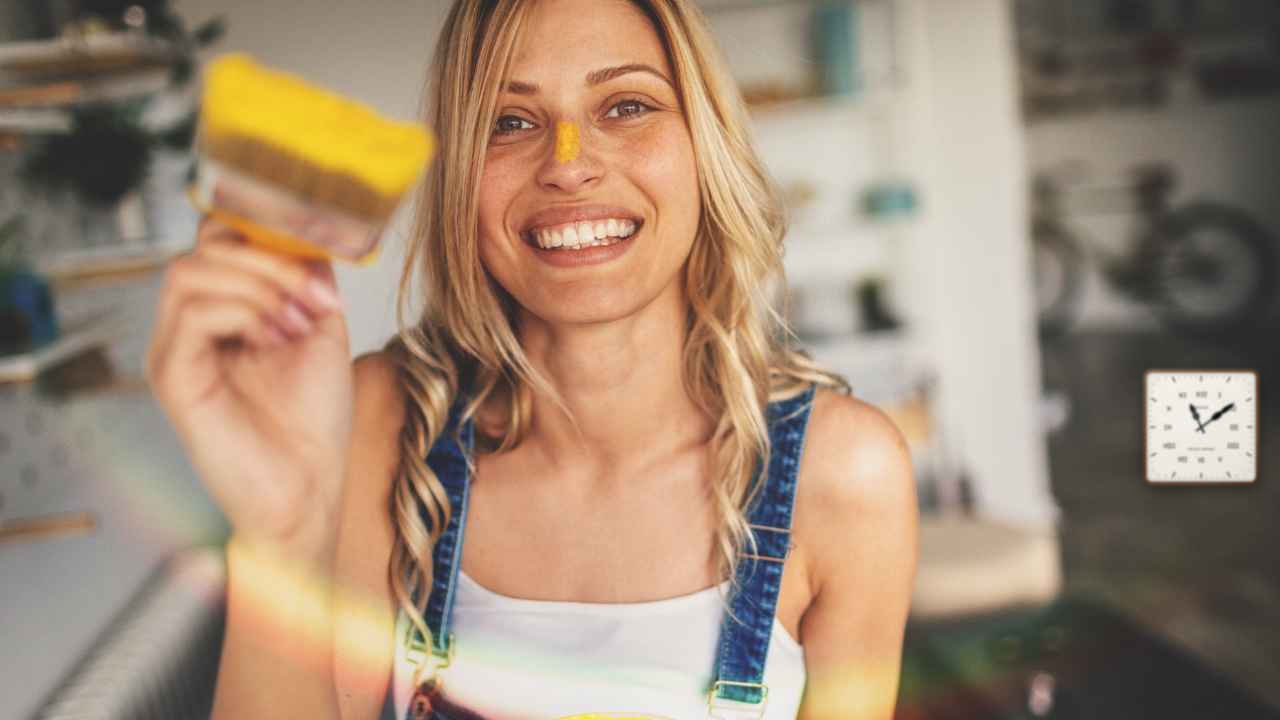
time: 11:09
